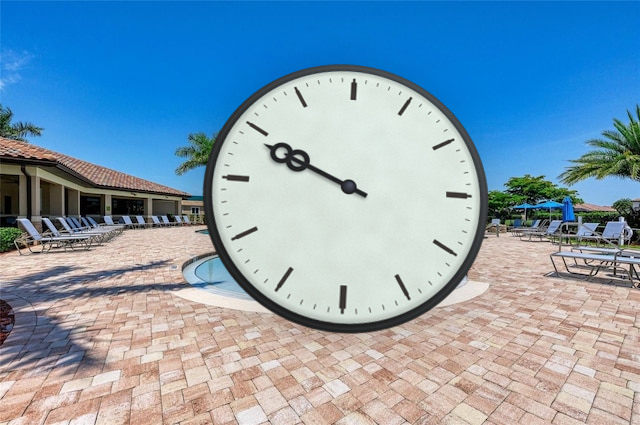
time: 9:49
